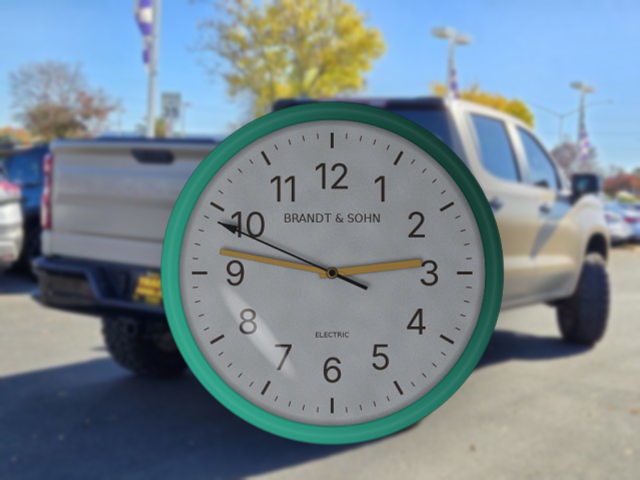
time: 2:46:49
